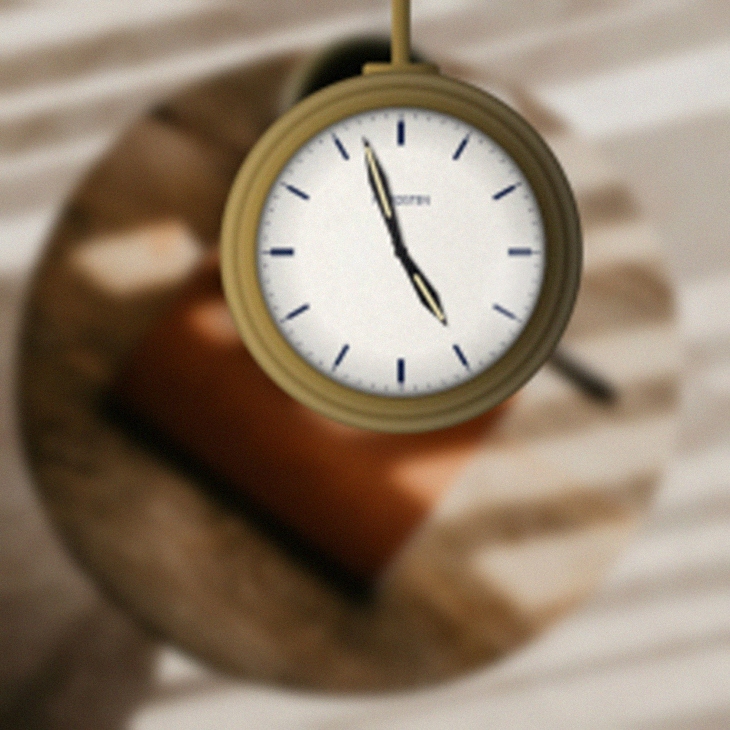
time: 4:57
